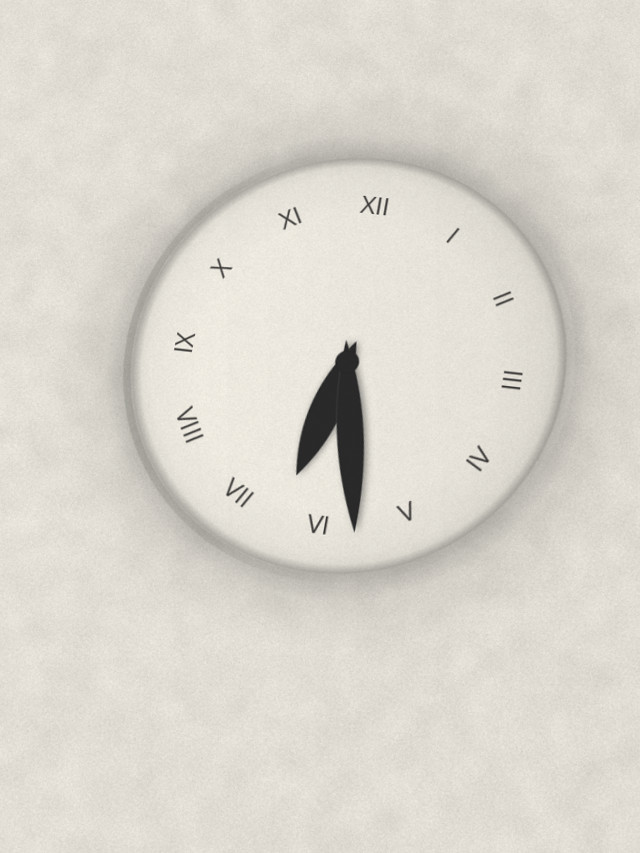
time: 6:28
